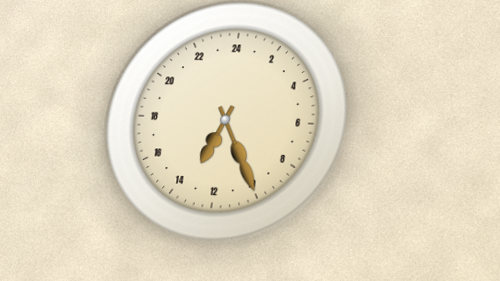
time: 13:25
